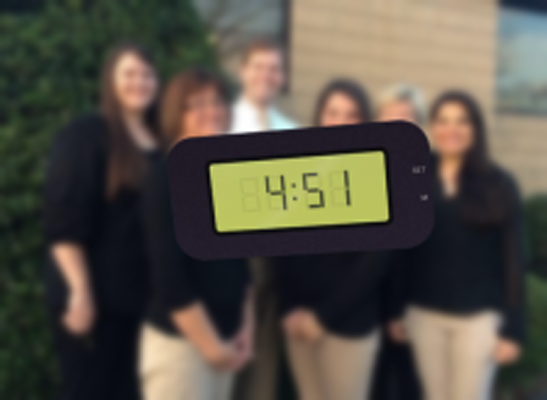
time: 4:51
